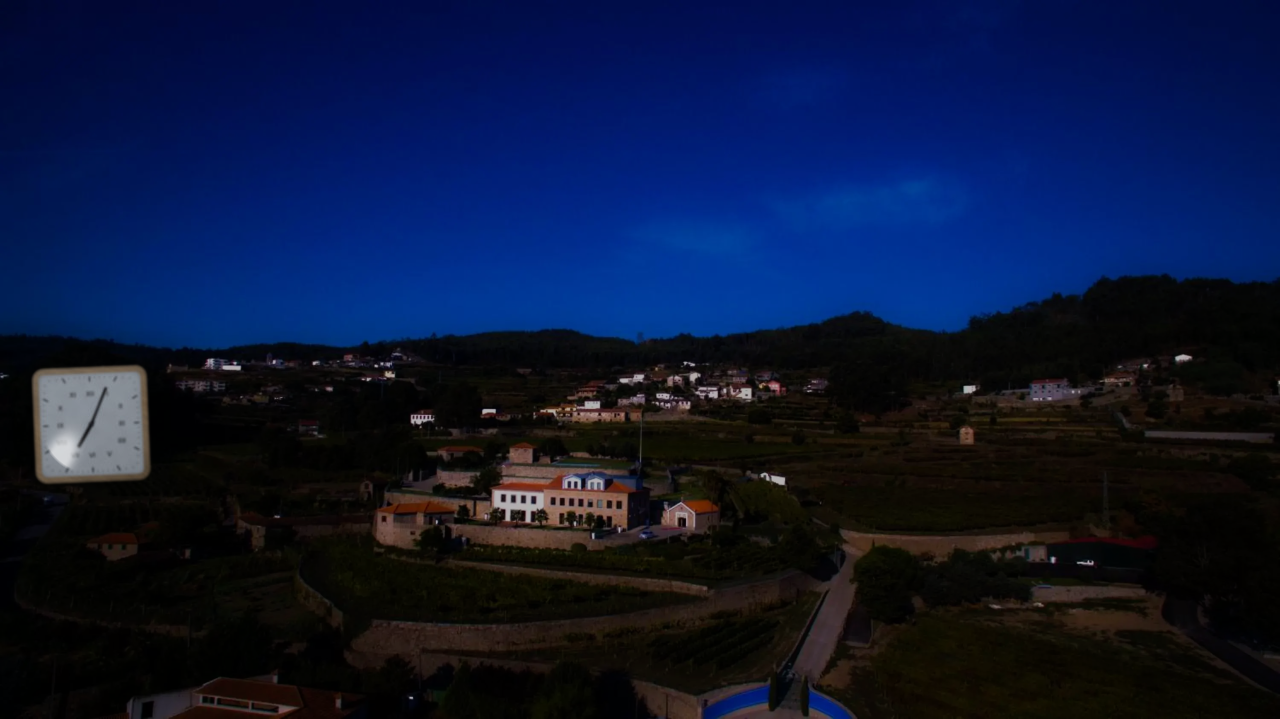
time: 7:04
